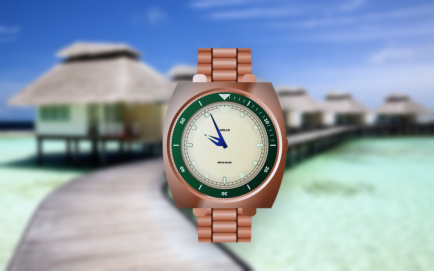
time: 9:56
